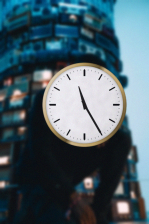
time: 11:25
